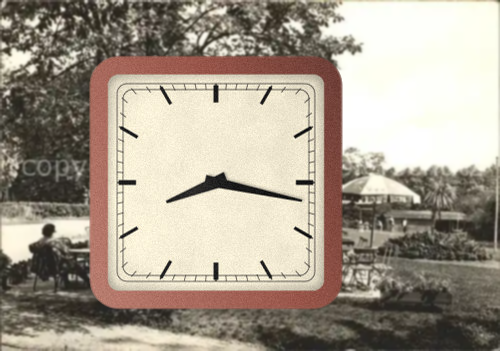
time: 8:17
